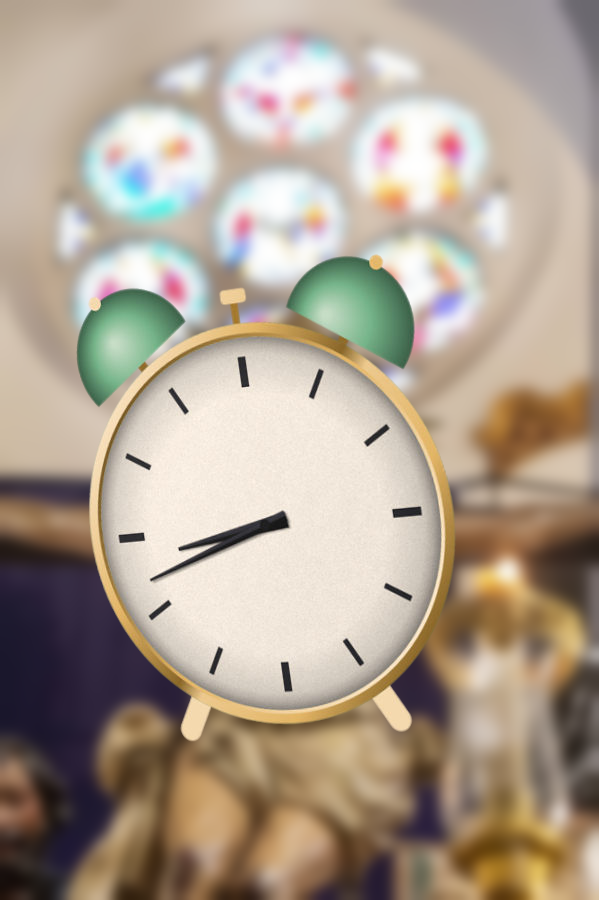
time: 8:42
